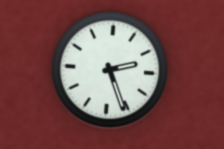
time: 2:26
